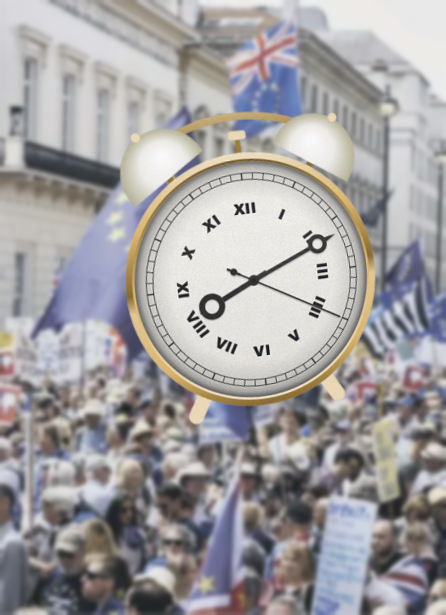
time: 8:11:20
